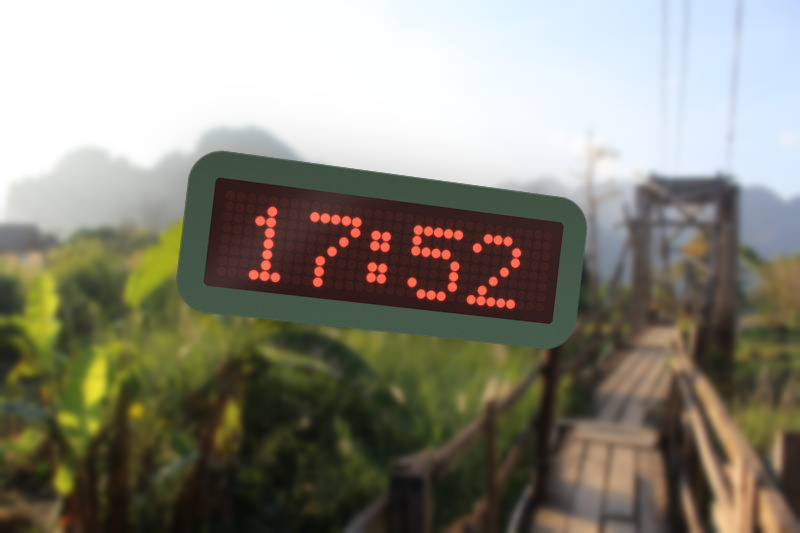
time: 17:52
